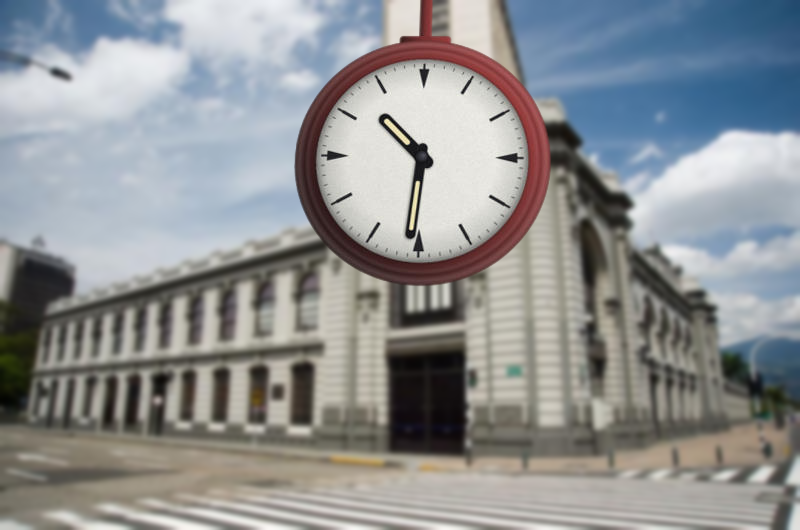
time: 10:31
